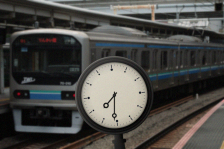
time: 7:31
